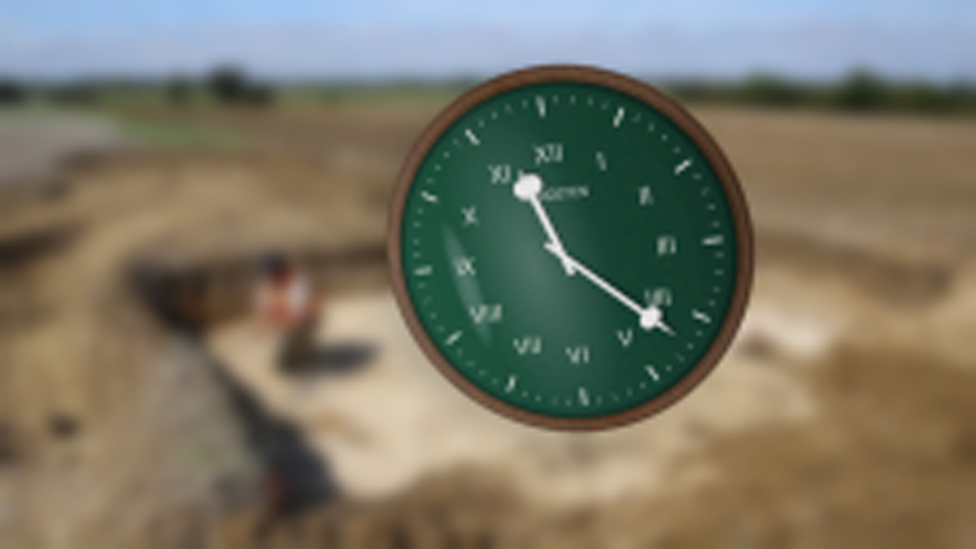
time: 11:22
